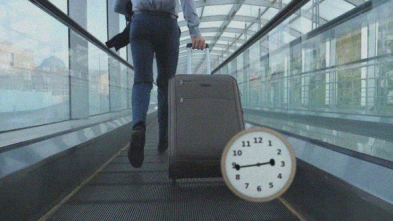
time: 2:44
